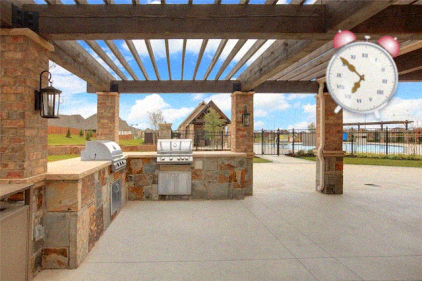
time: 6:51
